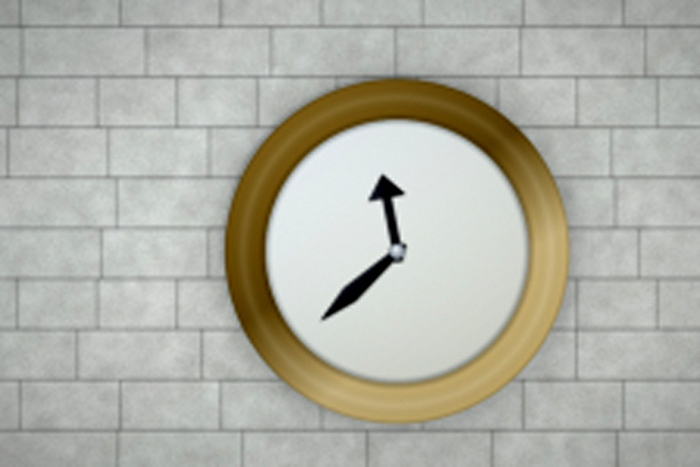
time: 11:38
